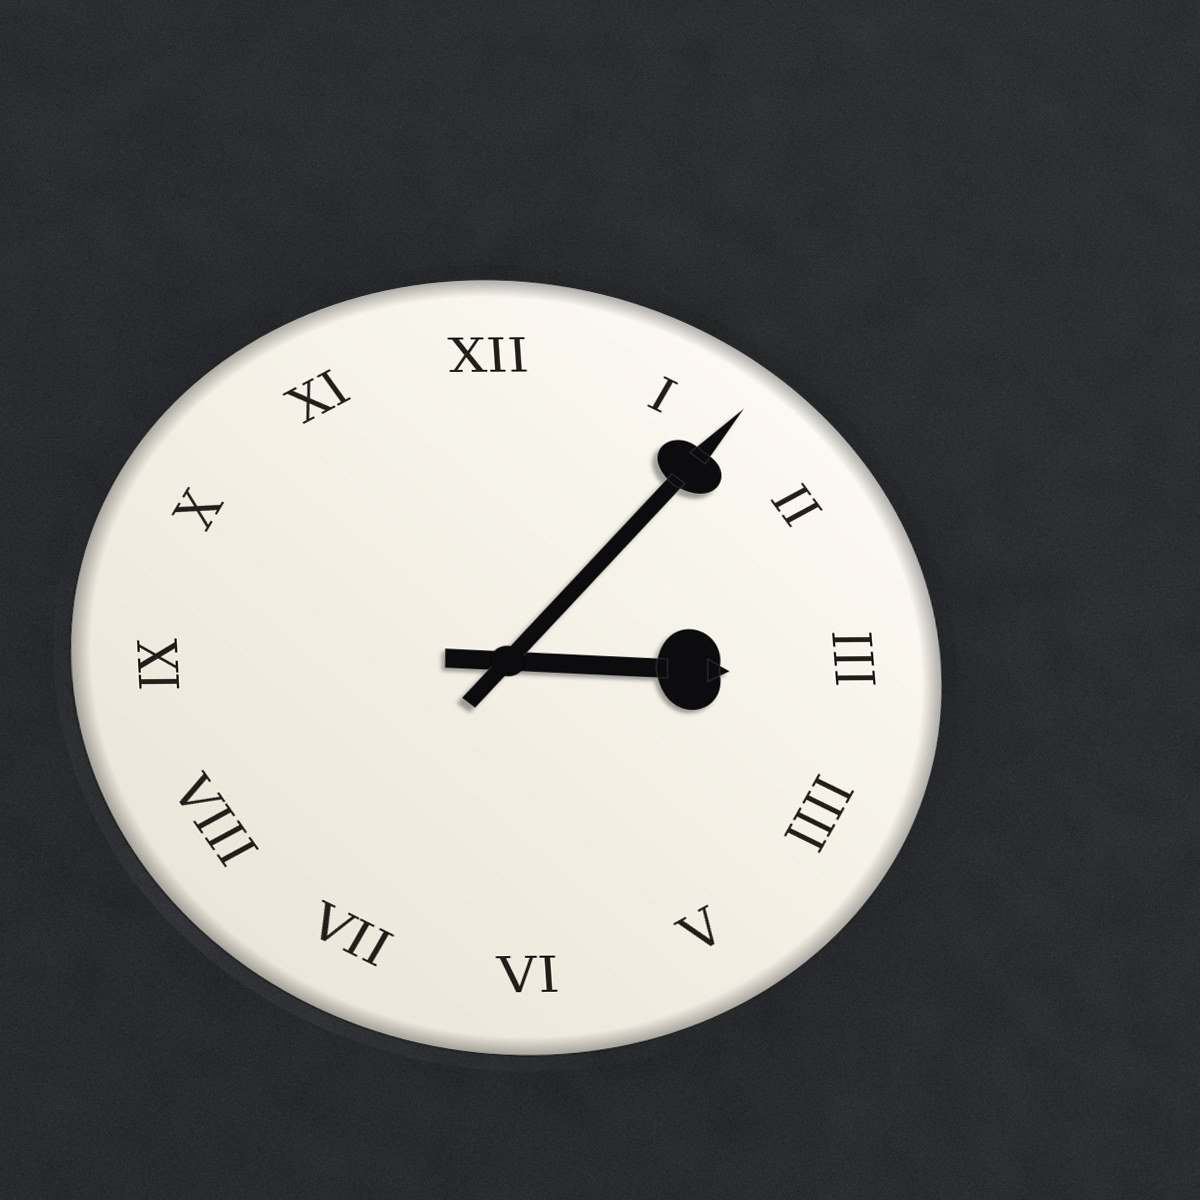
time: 3:07
